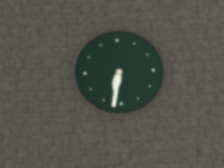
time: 6:32
